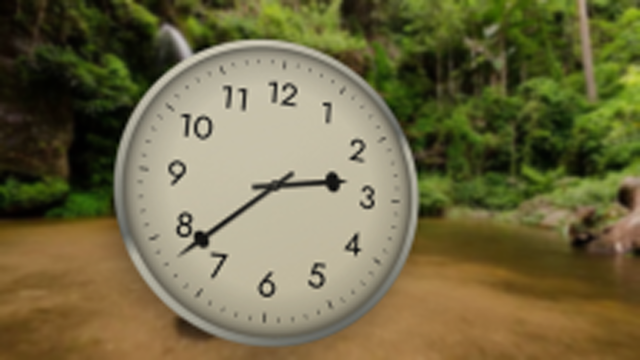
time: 2:38
